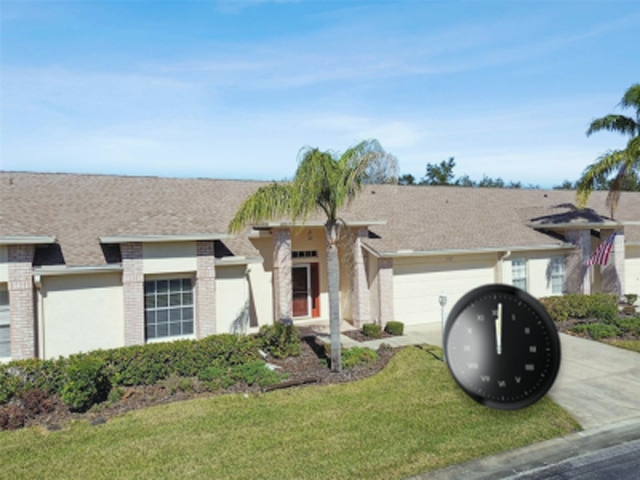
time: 12:01
